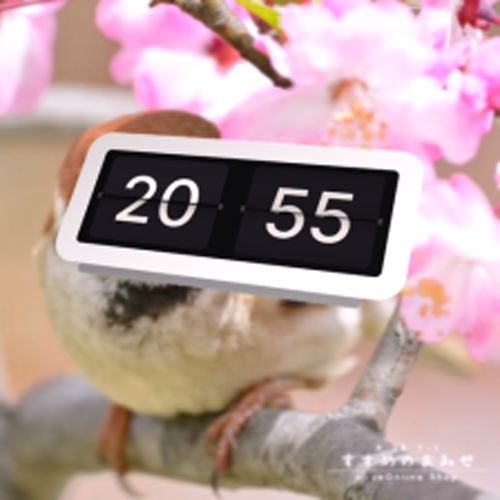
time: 20:55
